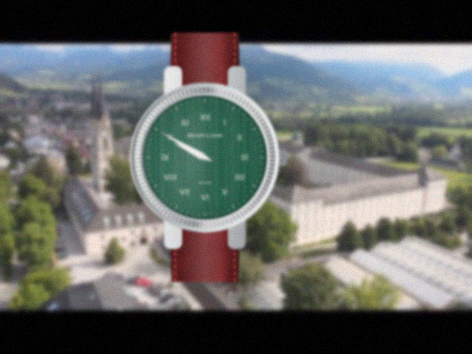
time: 9:50
